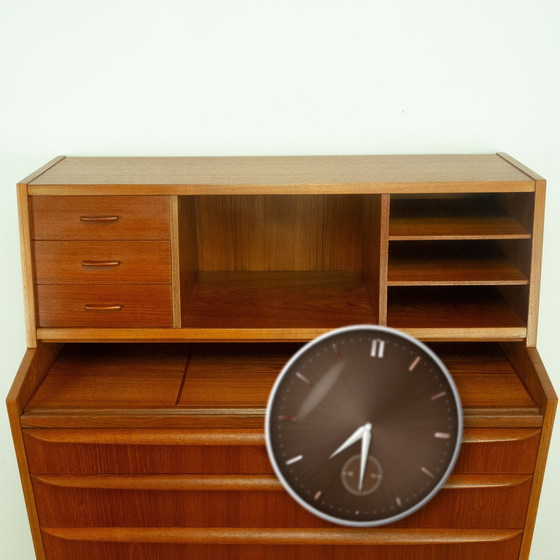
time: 7:30
